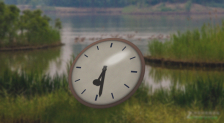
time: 6:29
